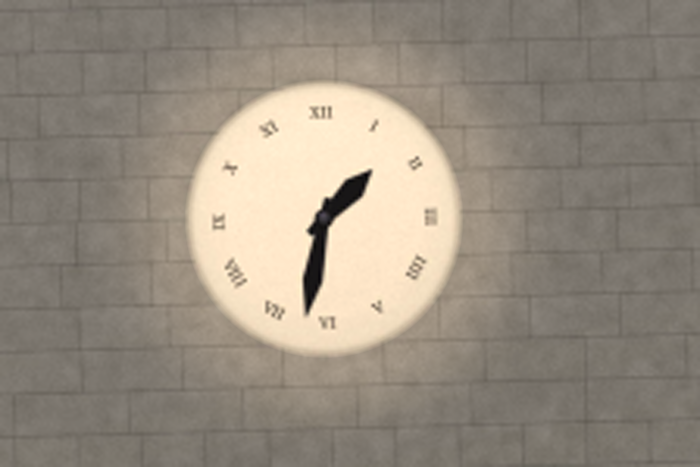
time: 1:32
